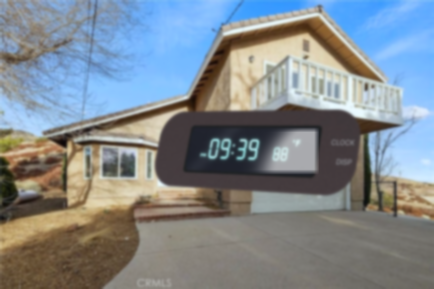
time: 9:39
